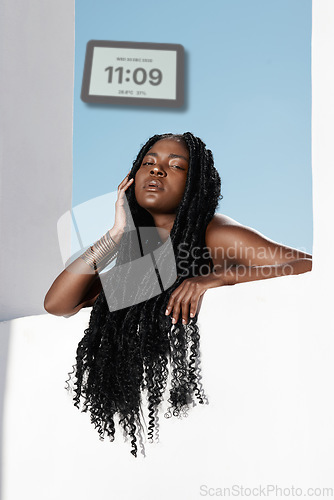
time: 11:09
